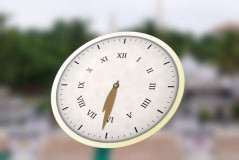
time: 6:31
